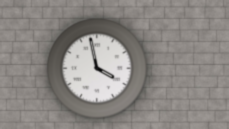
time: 3:58
